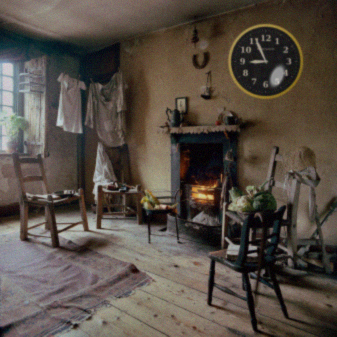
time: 8:56
